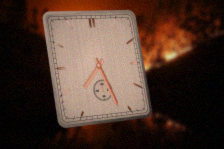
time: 7:27
